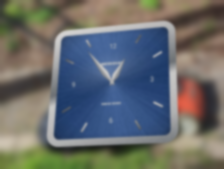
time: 12:54
